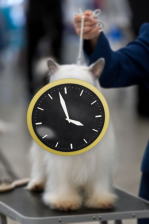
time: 3:58
